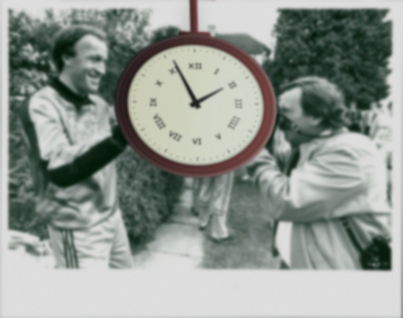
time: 1:56
